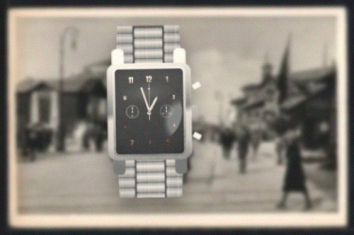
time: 12:57
